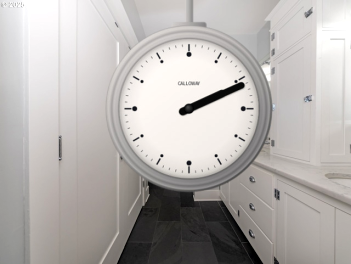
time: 2:11
